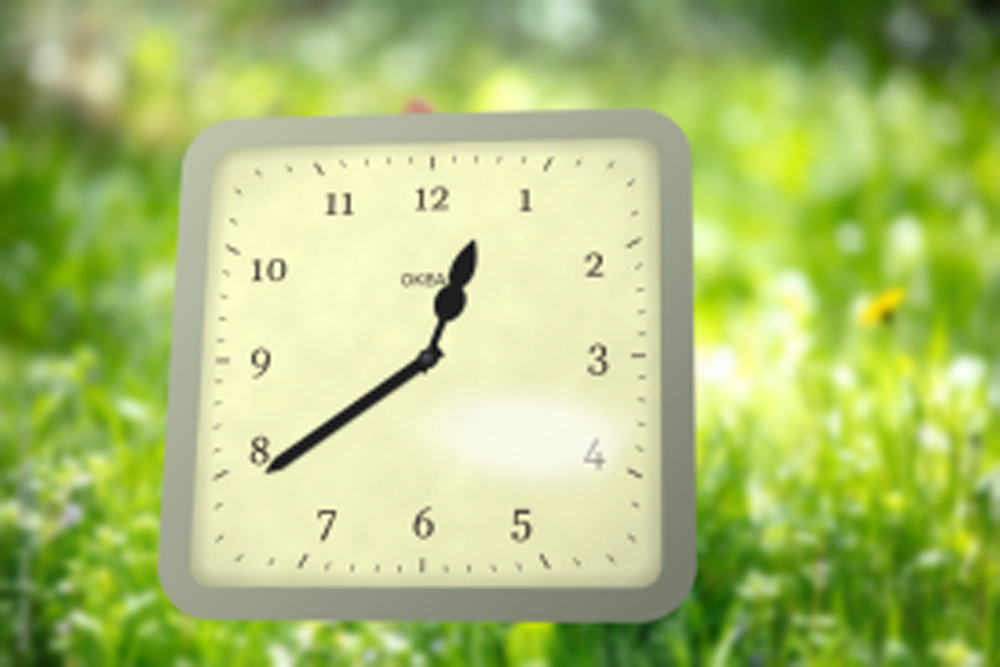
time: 12:39
